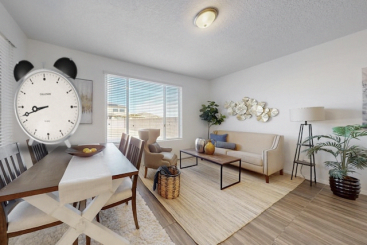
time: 8:42
